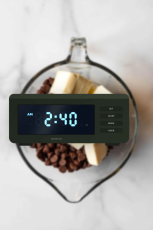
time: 2:40
